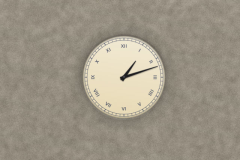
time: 1:12
